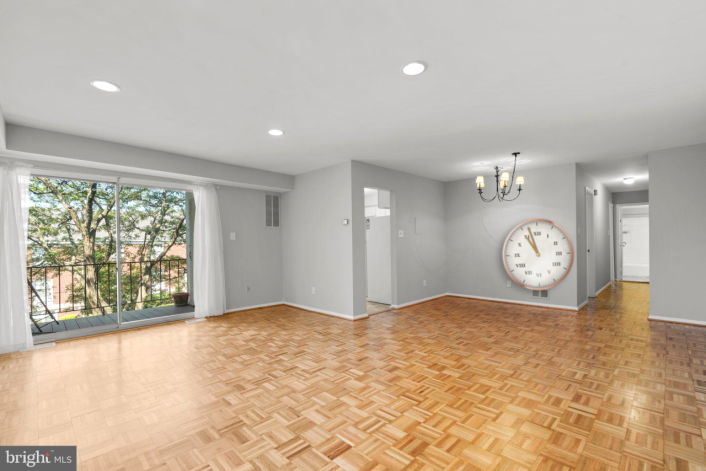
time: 10:57
